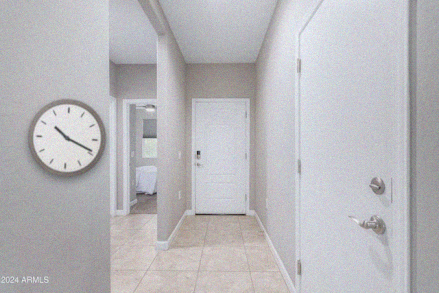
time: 10:19
